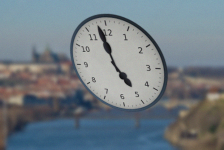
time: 4:58
